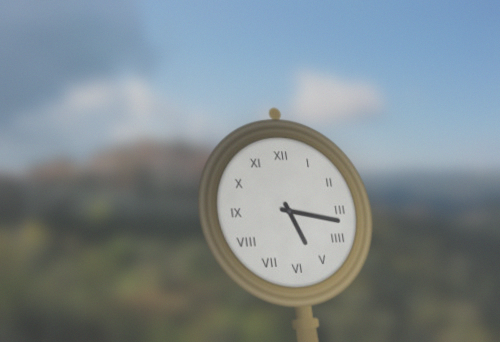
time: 5:17
